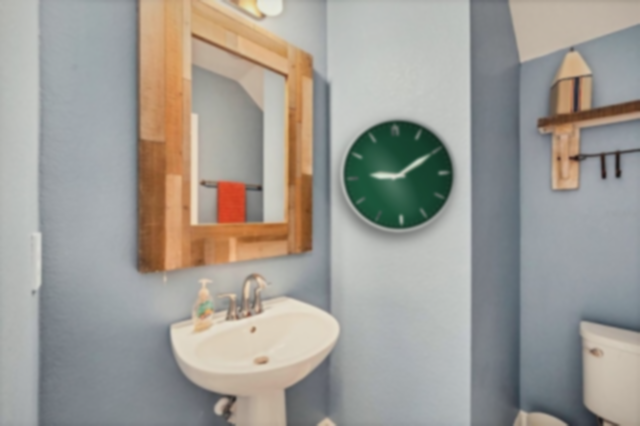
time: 9:10
